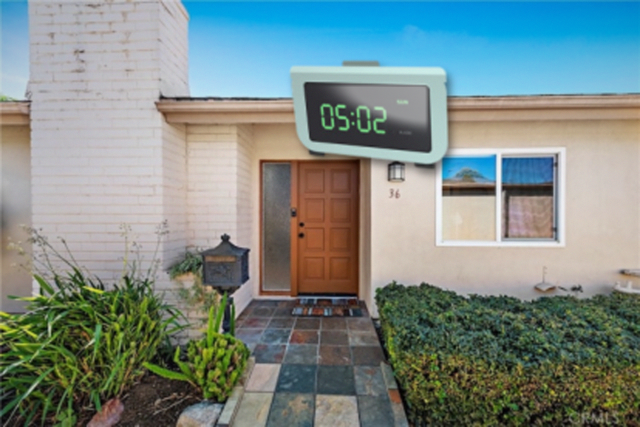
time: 5:02
